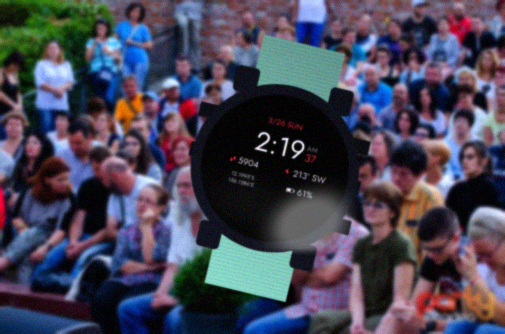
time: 2:19:37
